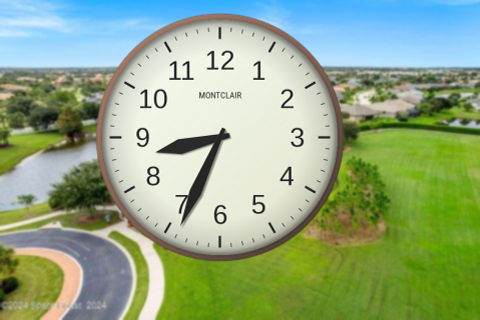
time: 8:34
